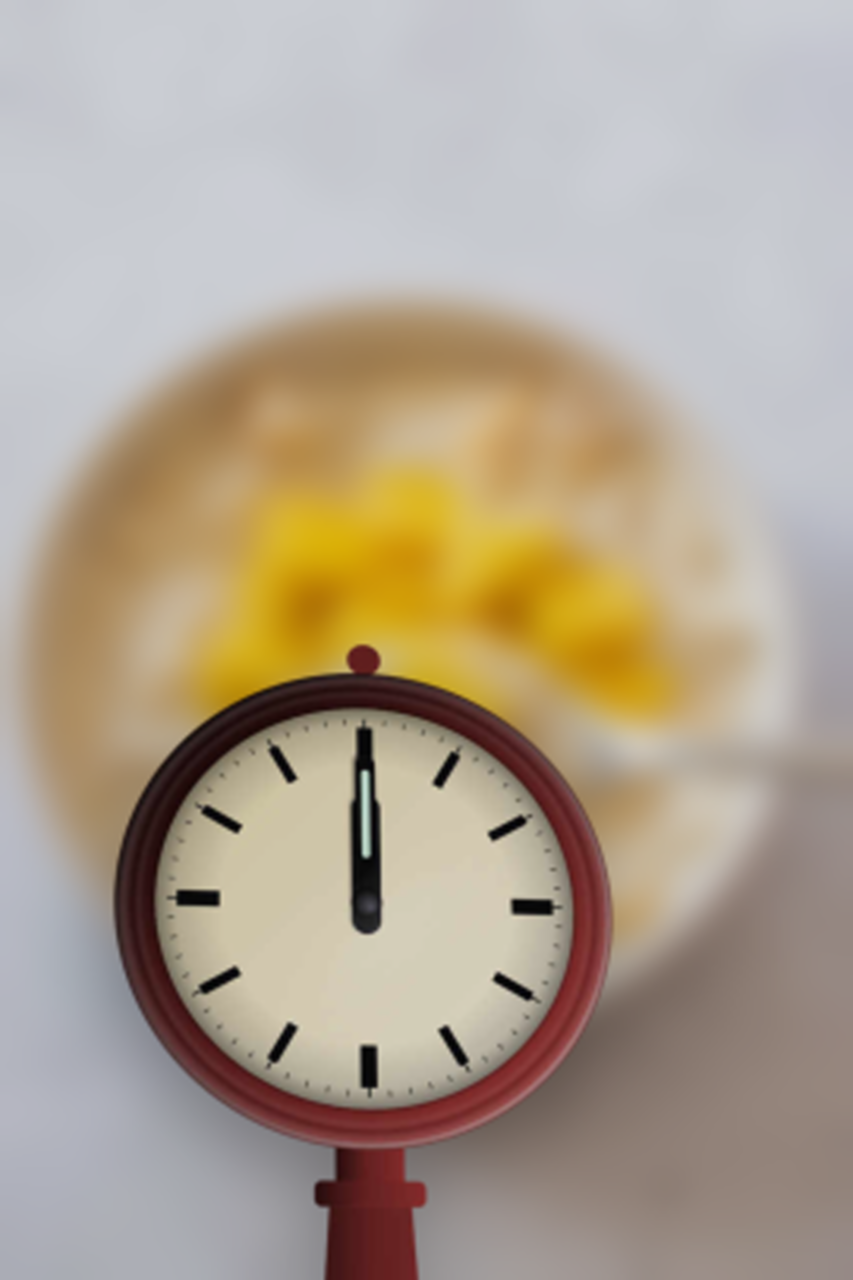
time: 12:00
